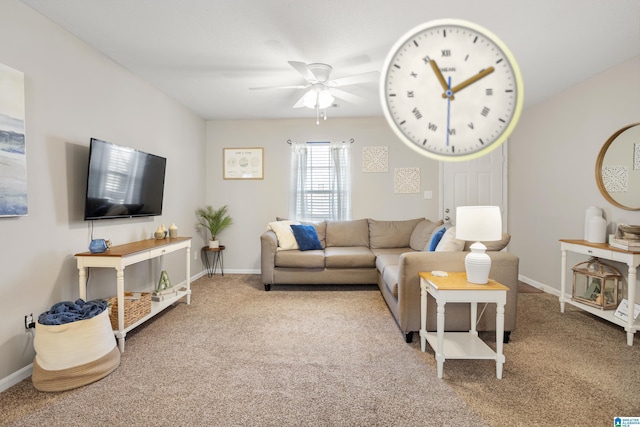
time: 11:10:31
